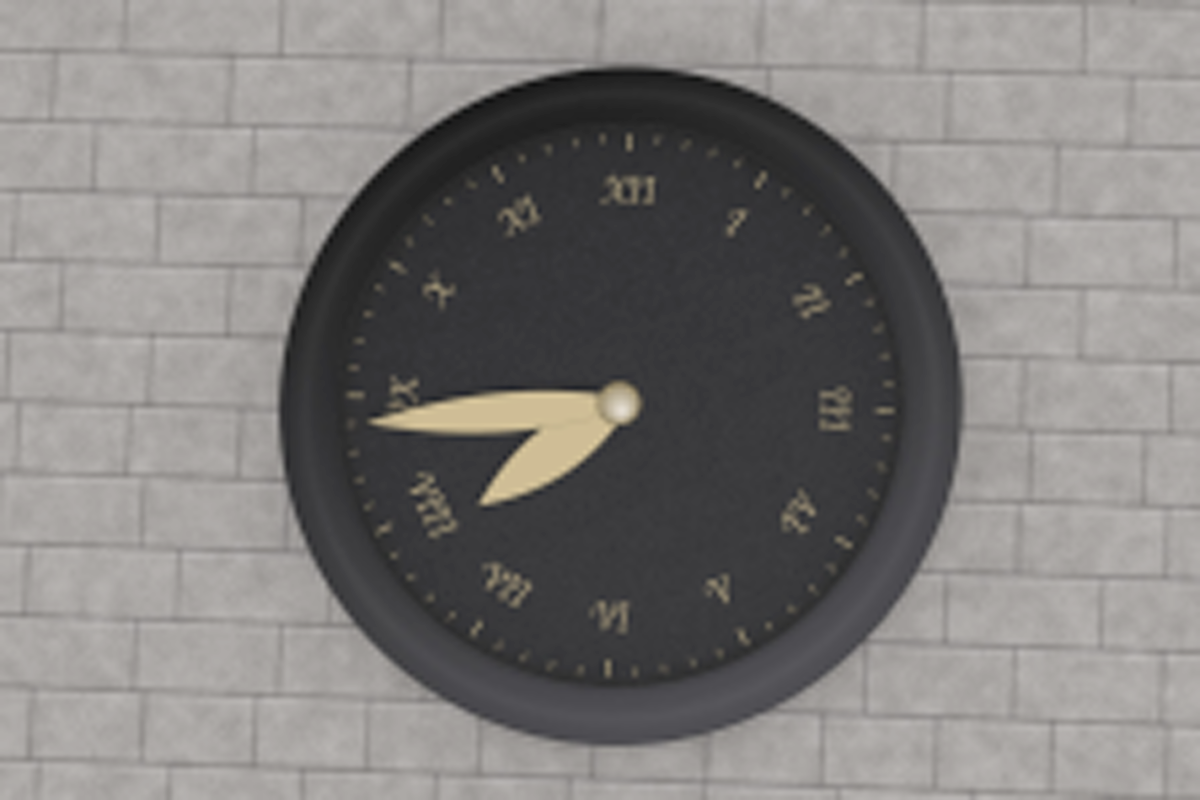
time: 7:44
